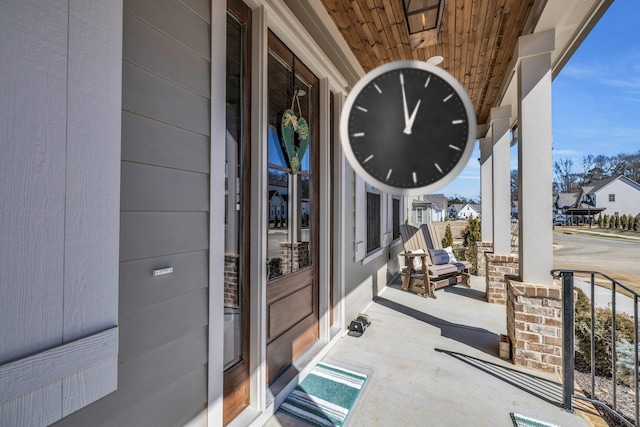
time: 1:00
